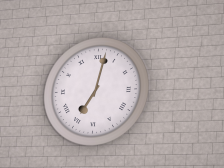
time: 7:02
